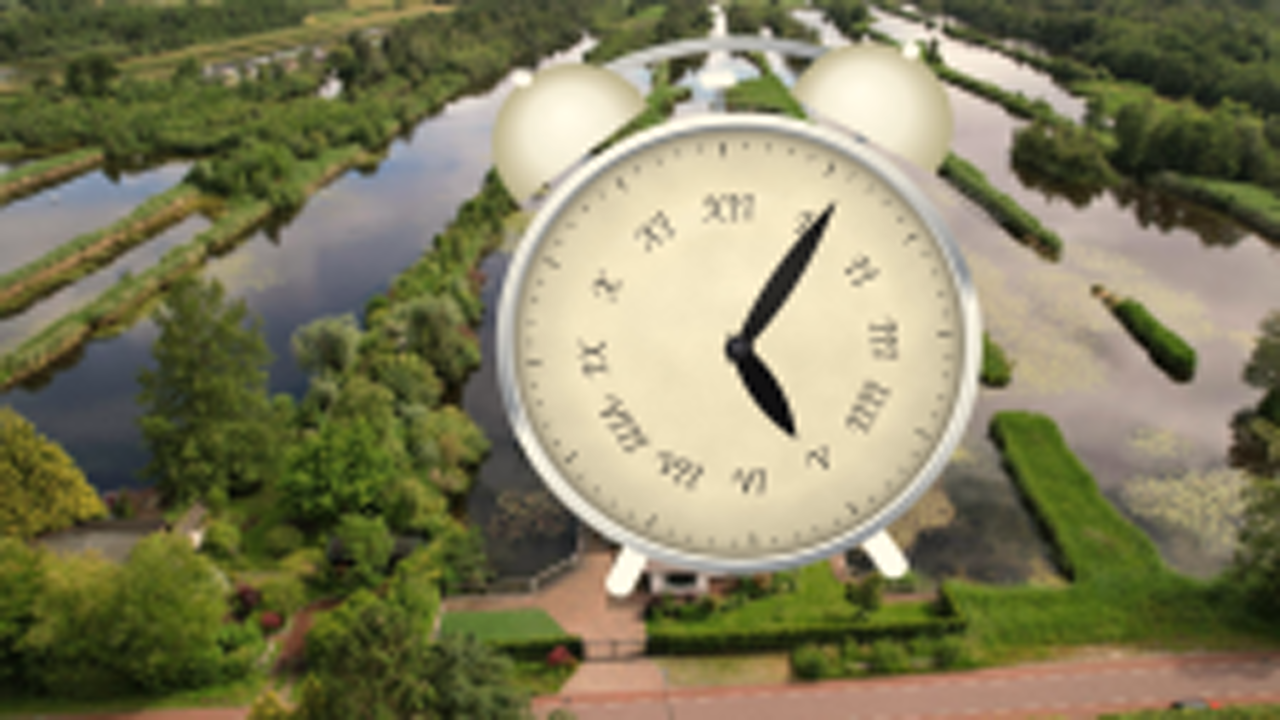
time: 5:06
